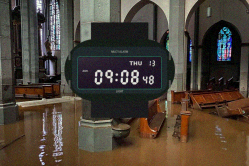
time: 9:08:48
